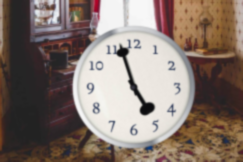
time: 4:57
